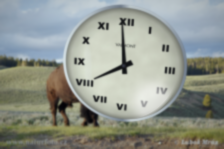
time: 7:59
